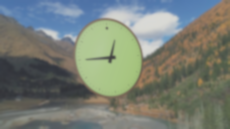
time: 12:45
